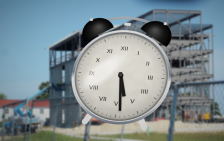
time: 5:29
